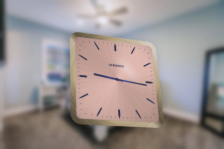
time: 9:16
